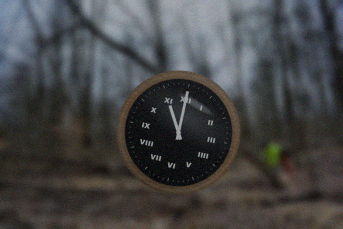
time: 11:00
